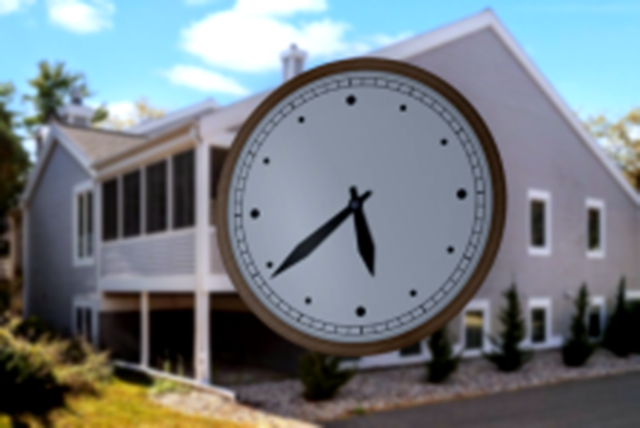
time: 5:39
